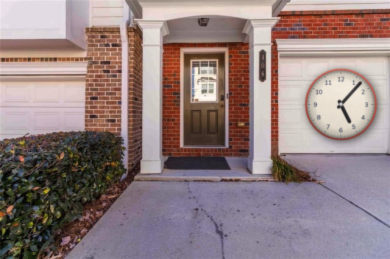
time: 5:07
